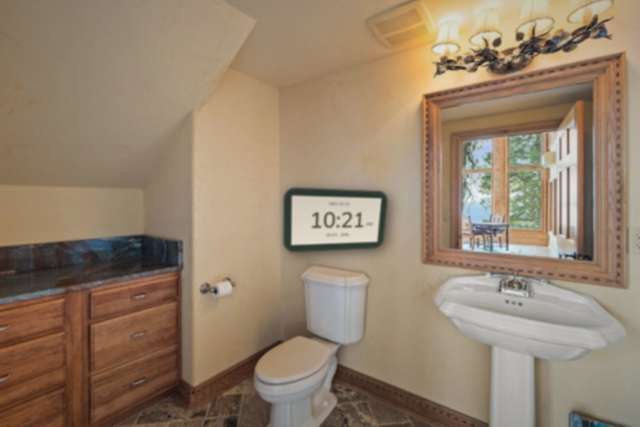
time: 10:21
